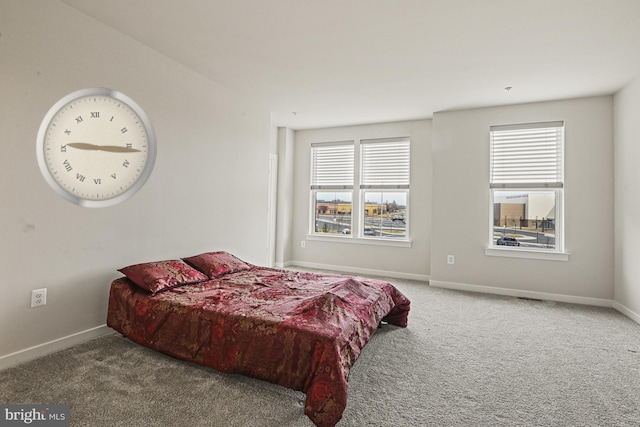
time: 9:16
